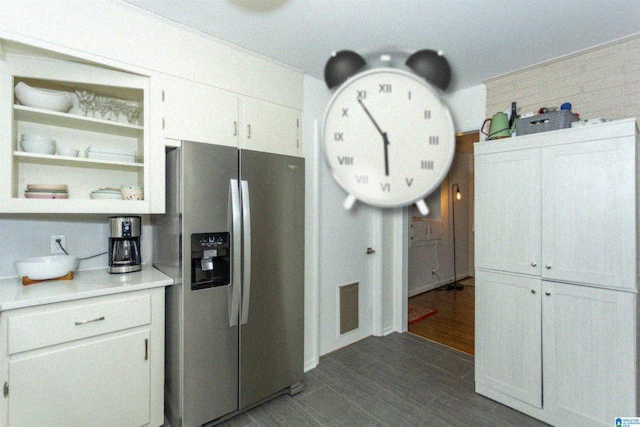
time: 5:54
